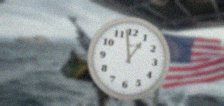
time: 12:58
